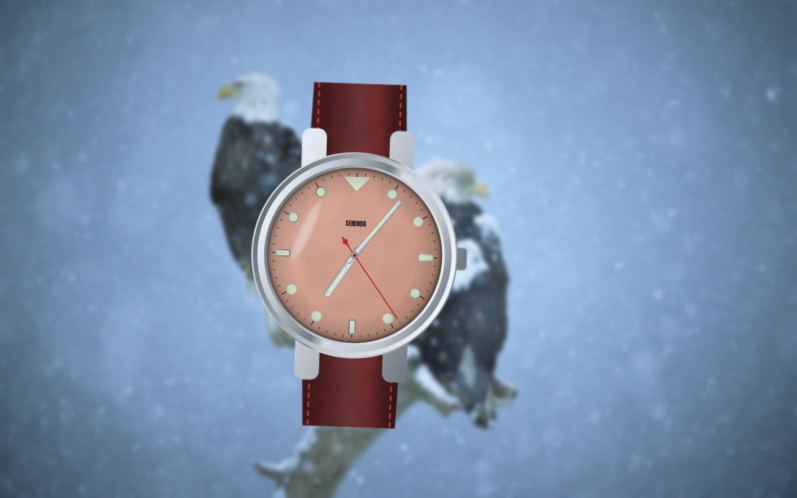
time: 7:06:24
